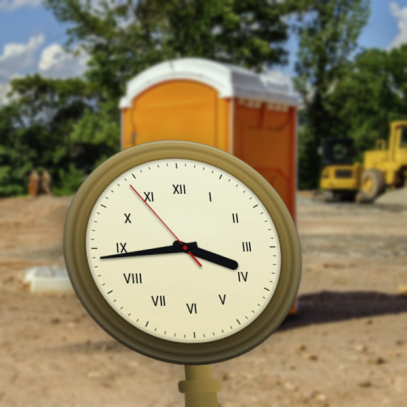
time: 3:43:54
